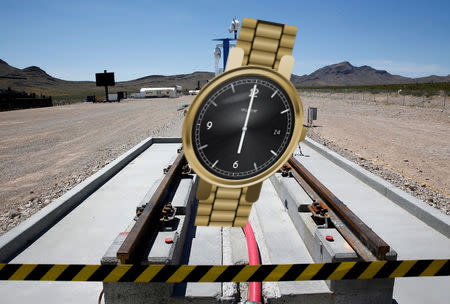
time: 6:00
